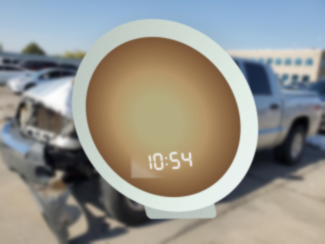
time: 10:54
